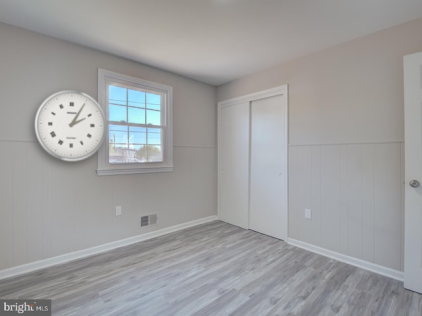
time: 2:05
